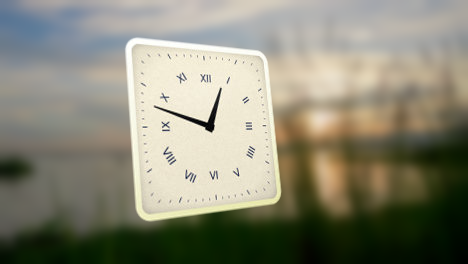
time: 12:48
